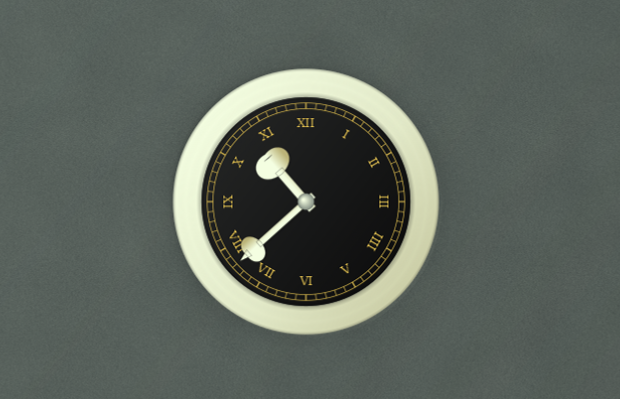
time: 10:38
